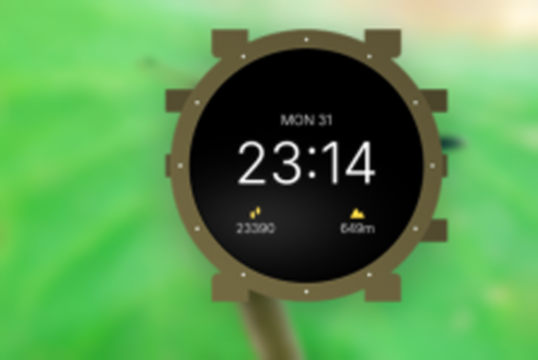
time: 23:14
